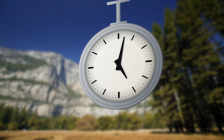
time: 5:02
